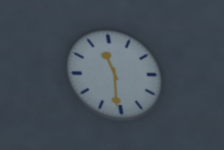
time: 11:31
